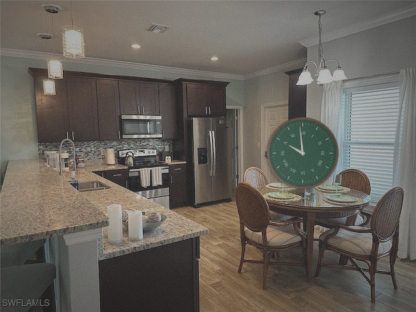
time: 9:59
